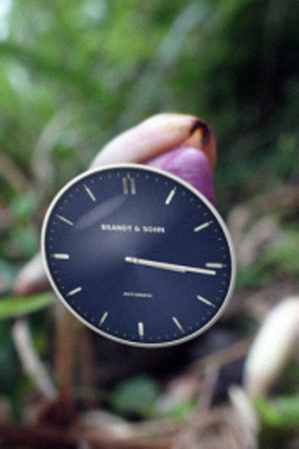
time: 3:16
